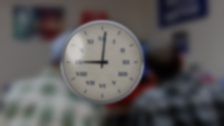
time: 9:01
